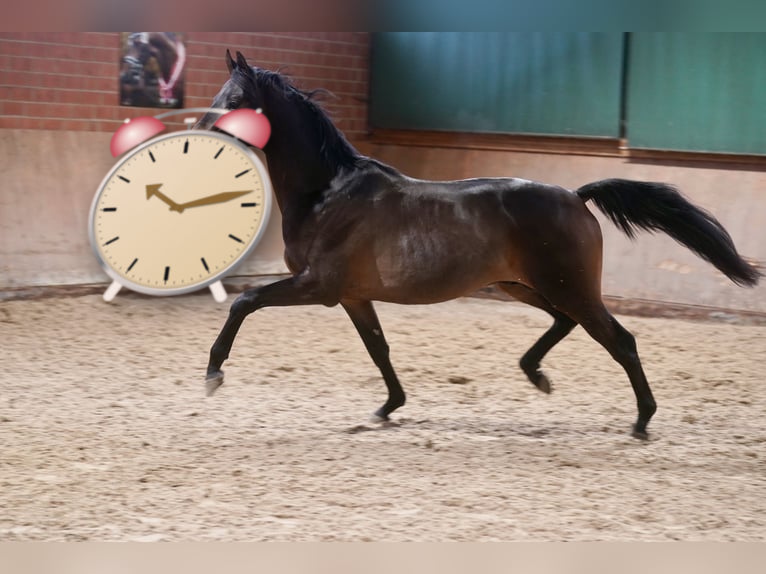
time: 10:13
